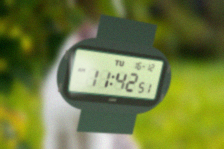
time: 11:42:51
